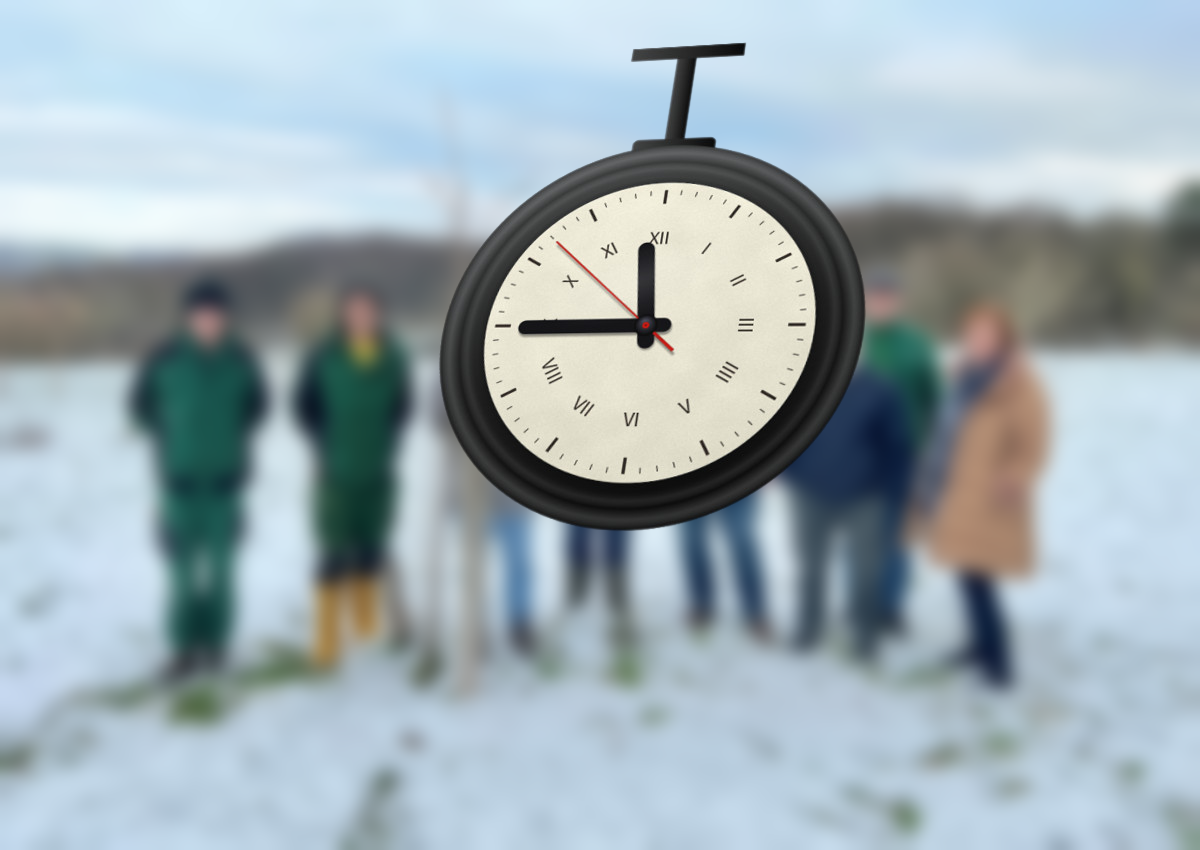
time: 11:44:52
